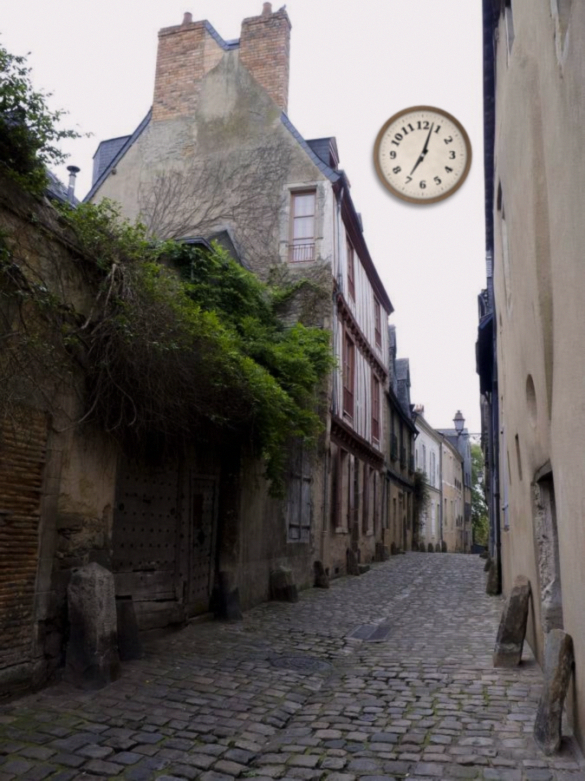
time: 7:03
